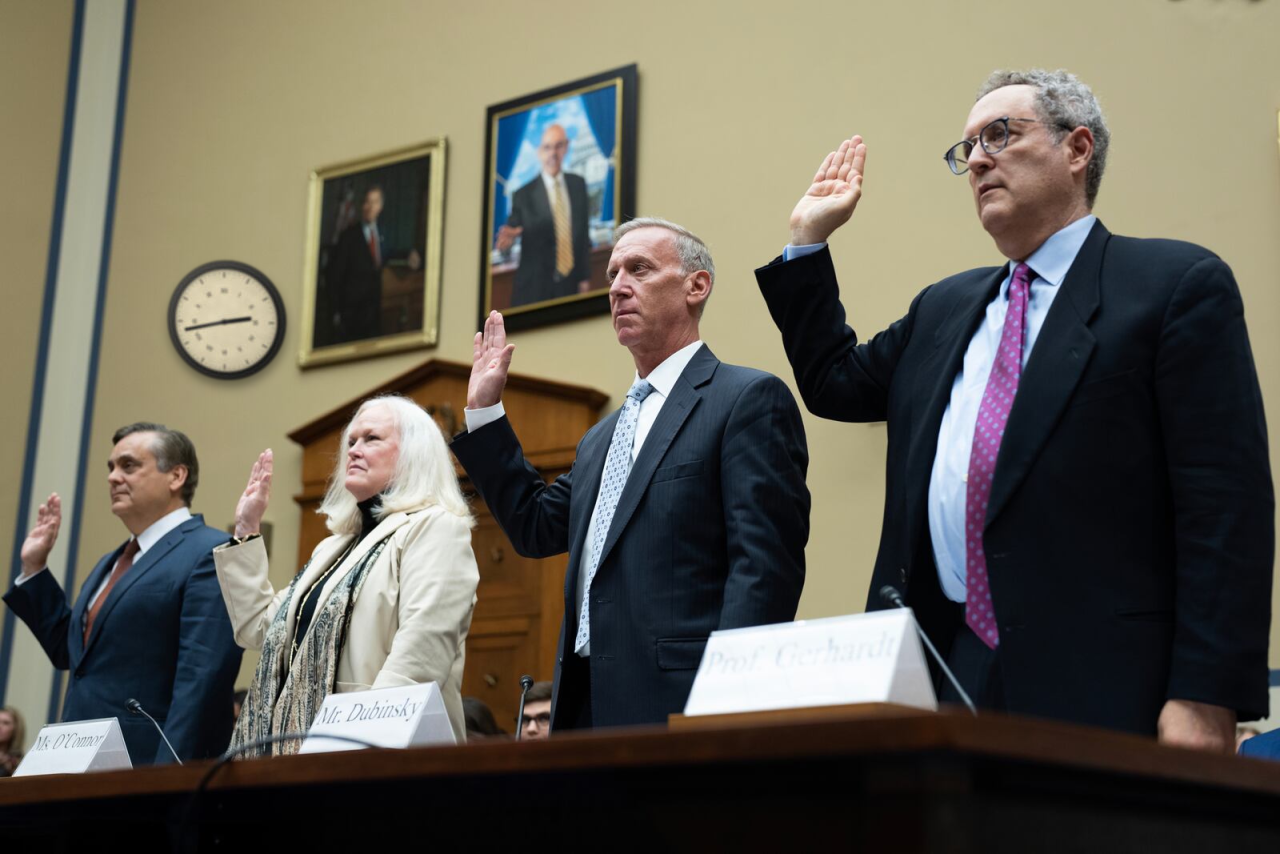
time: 2:43
